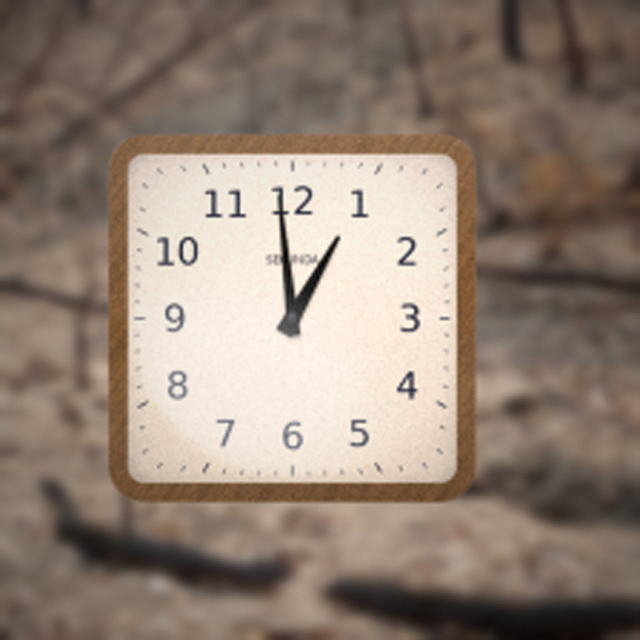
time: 12:59
